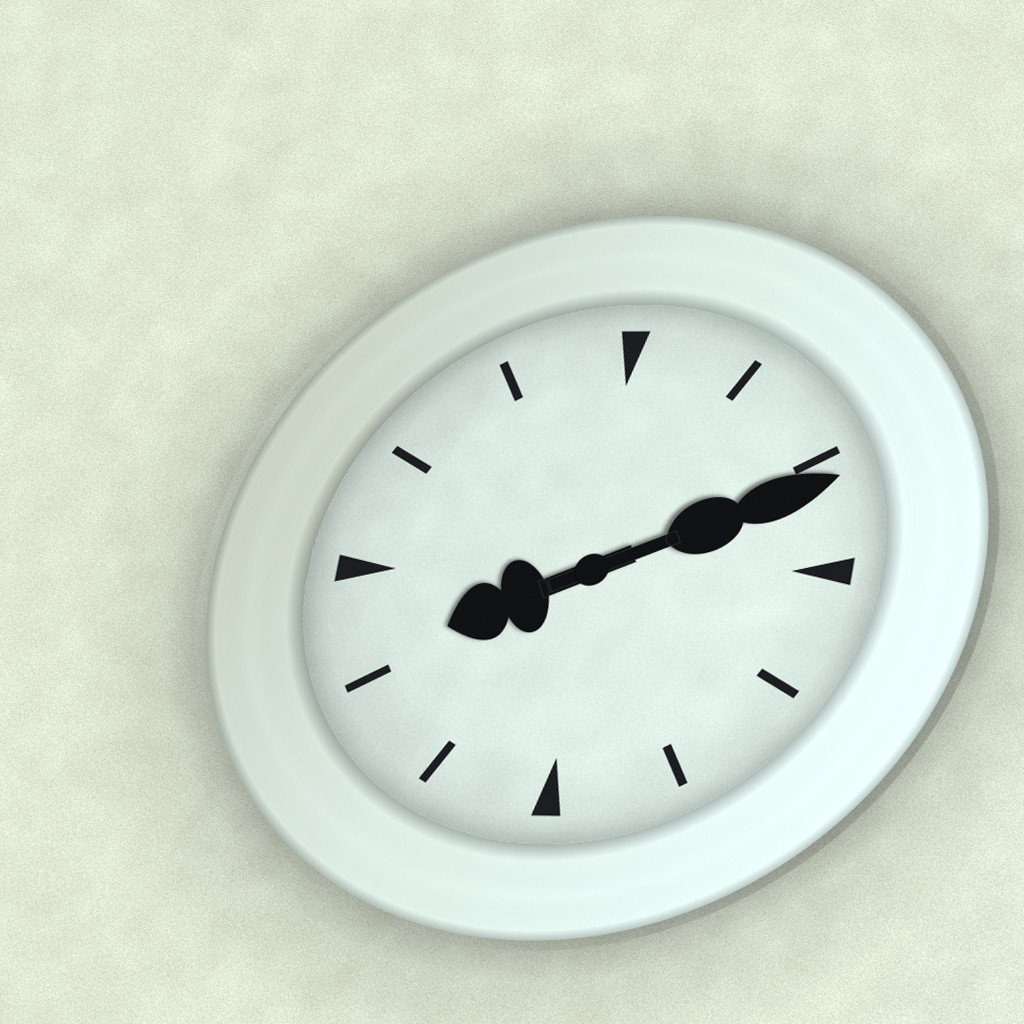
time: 8:11
